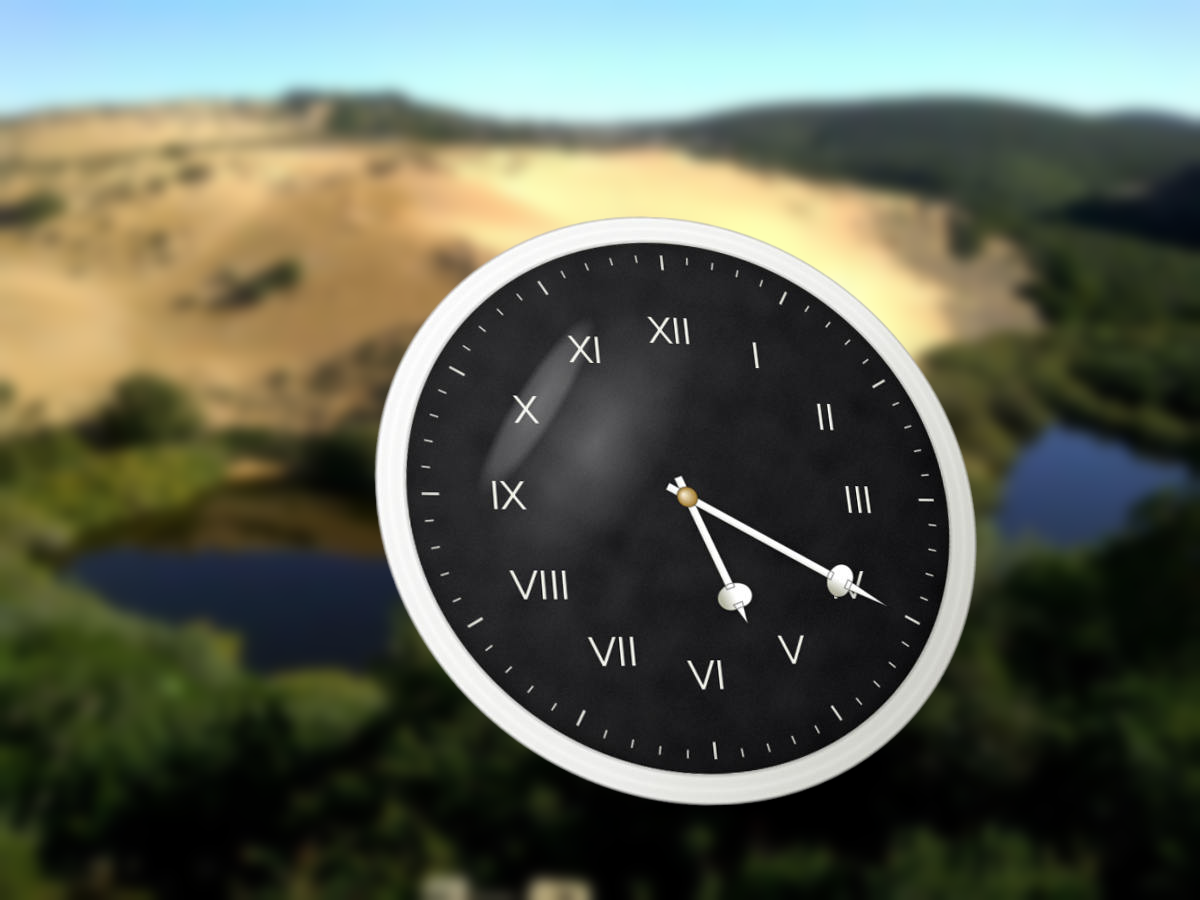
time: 5:20
